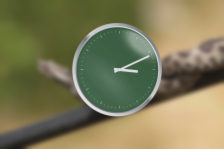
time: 3:11
